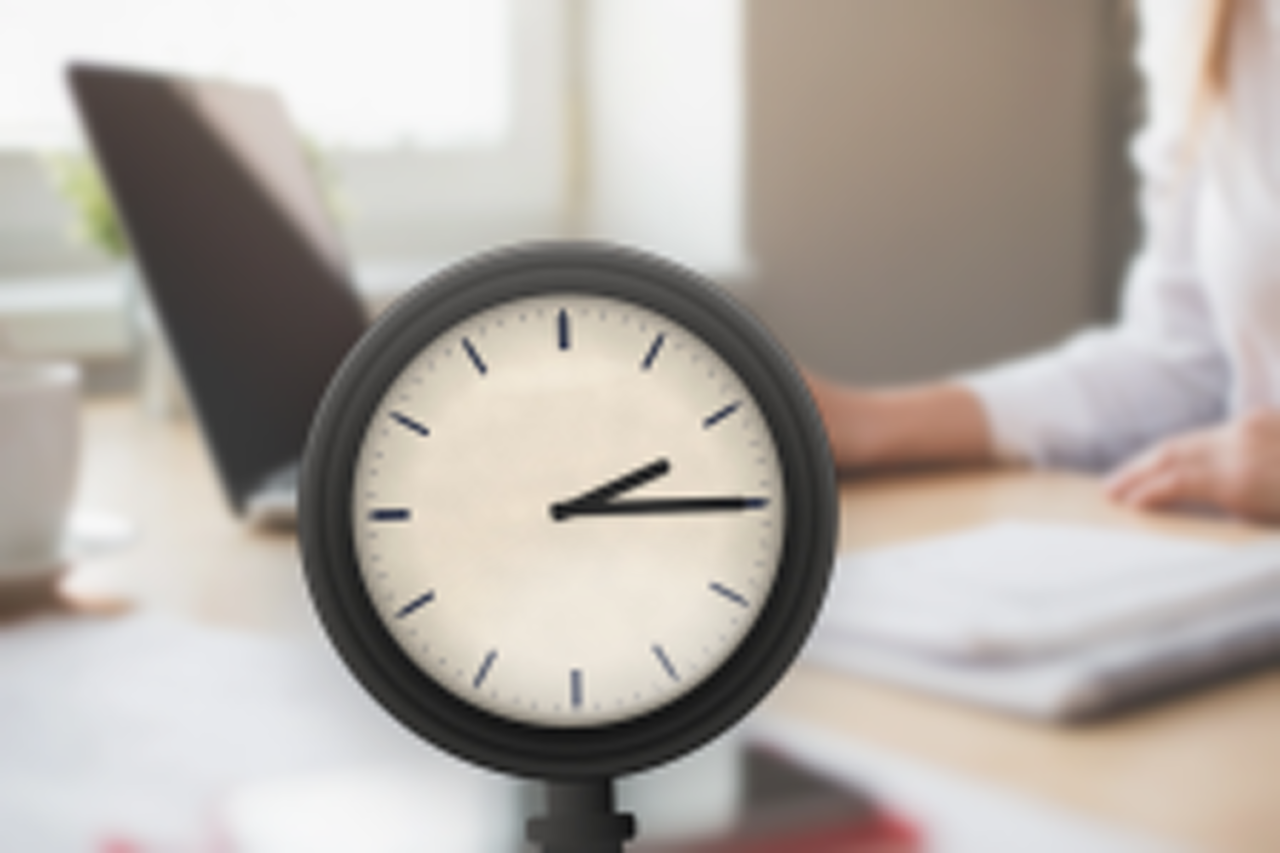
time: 2:15
